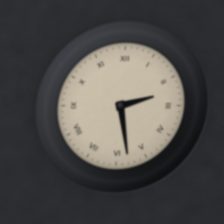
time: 2:28
